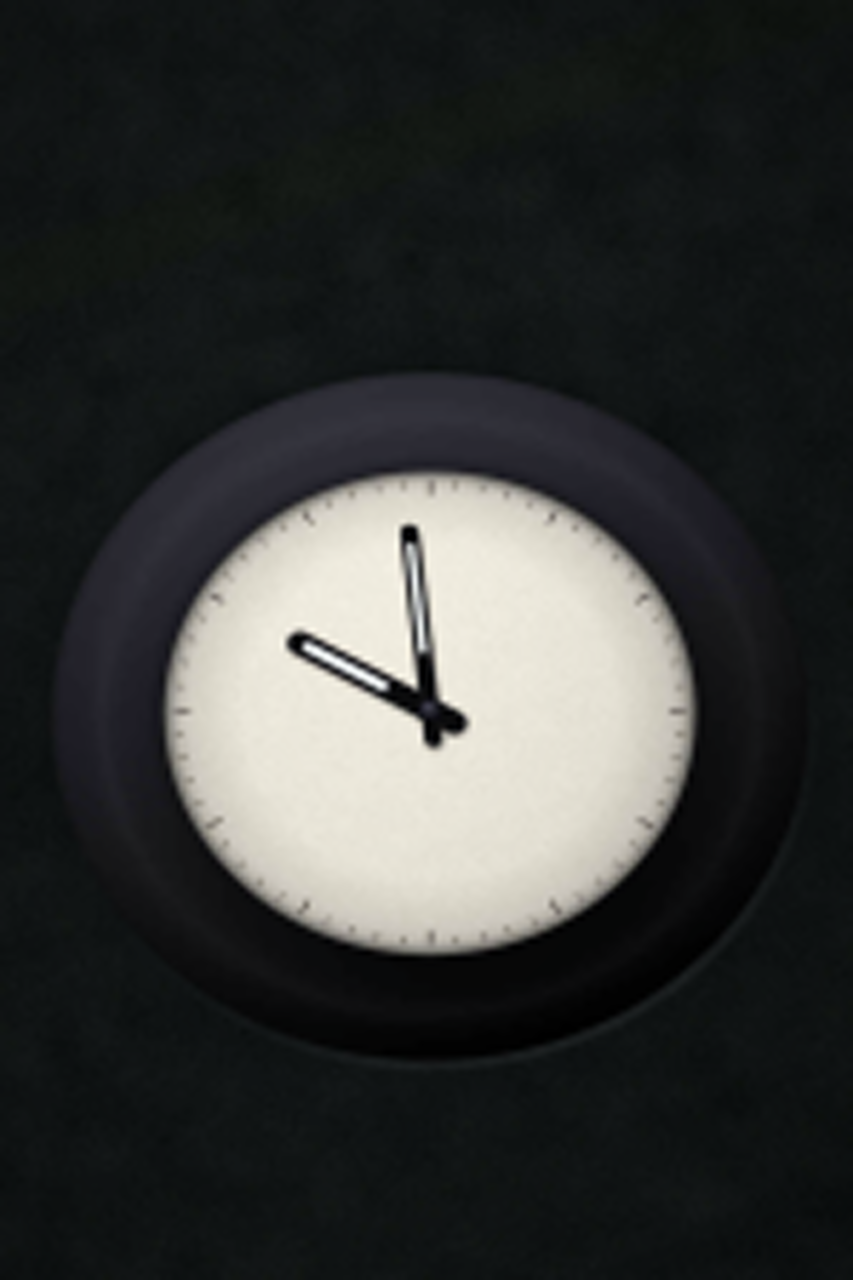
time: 9:59
